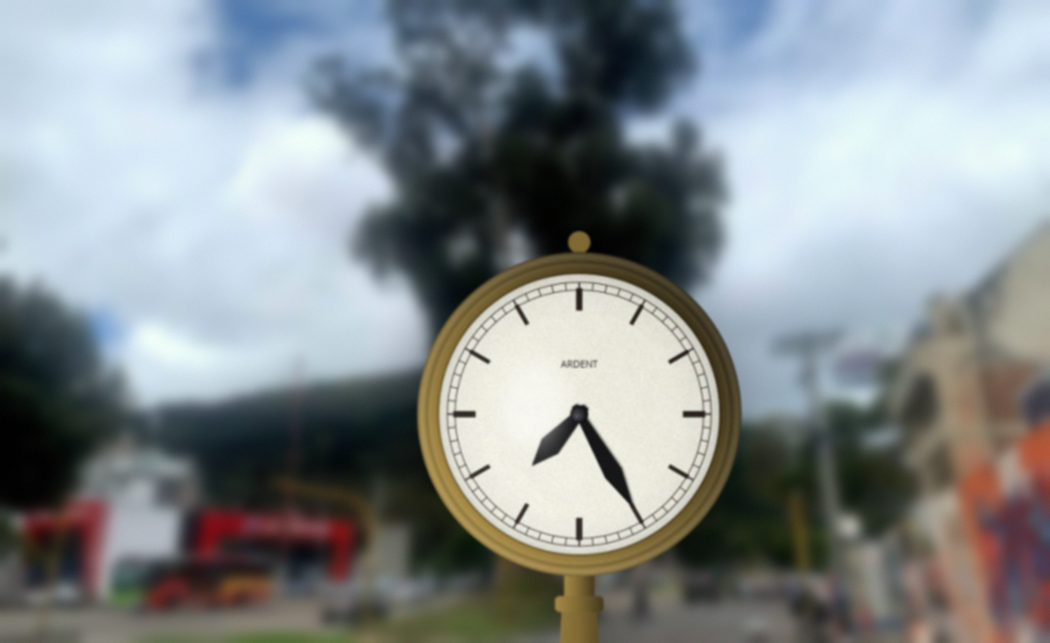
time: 7:25
